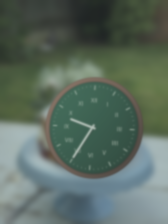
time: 9:35
